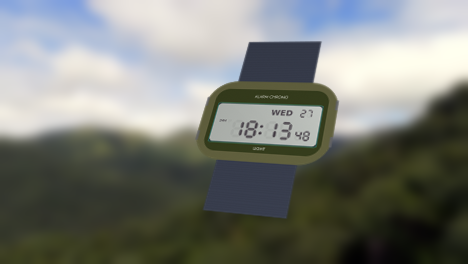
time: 18:13:48
